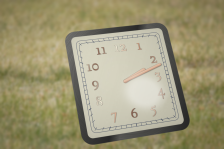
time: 2:12
